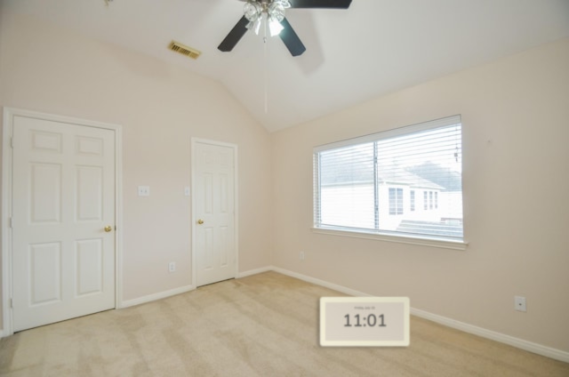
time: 11:01
